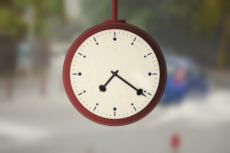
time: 7:21
